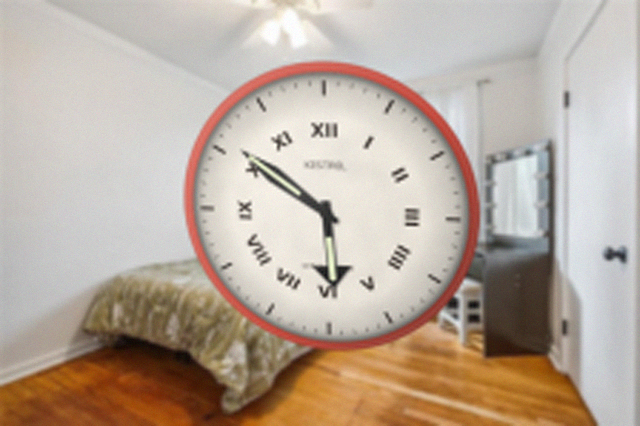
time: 5:51
